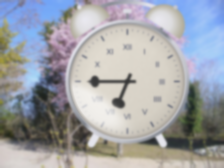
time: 6:45
